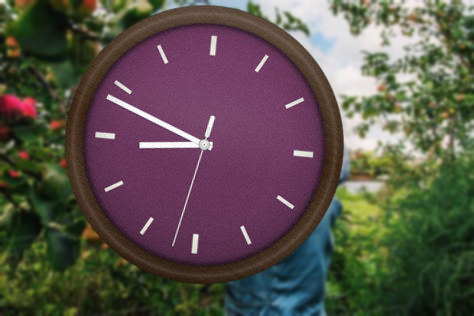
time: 8:48:32
